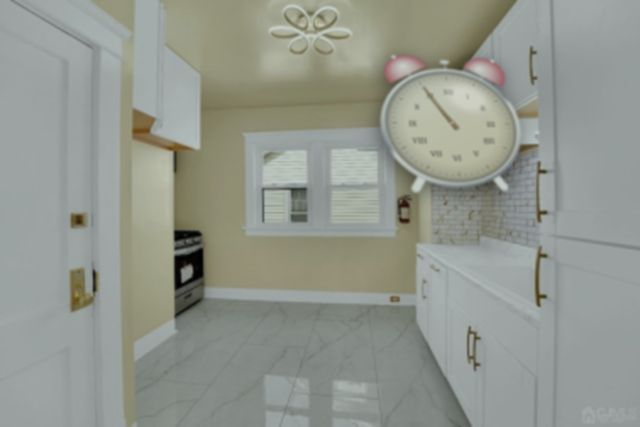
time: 10:55
